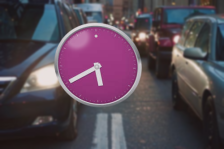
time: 5:40
